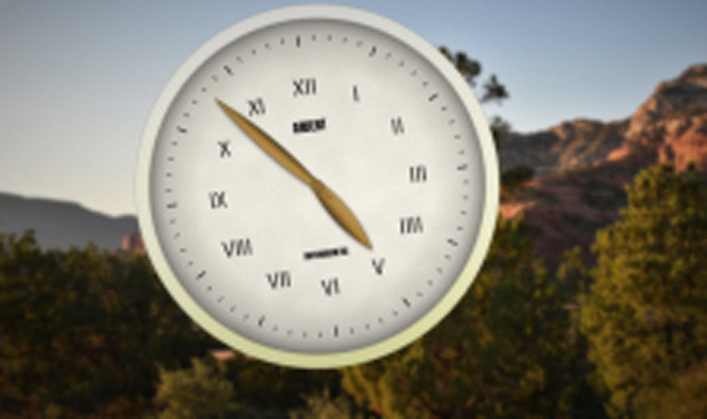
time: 4:53
